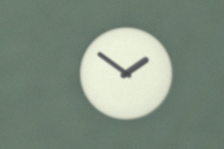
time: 1:51
